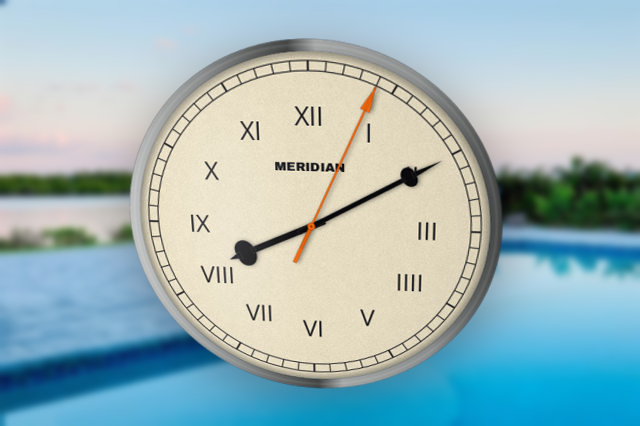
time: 8:10:04
